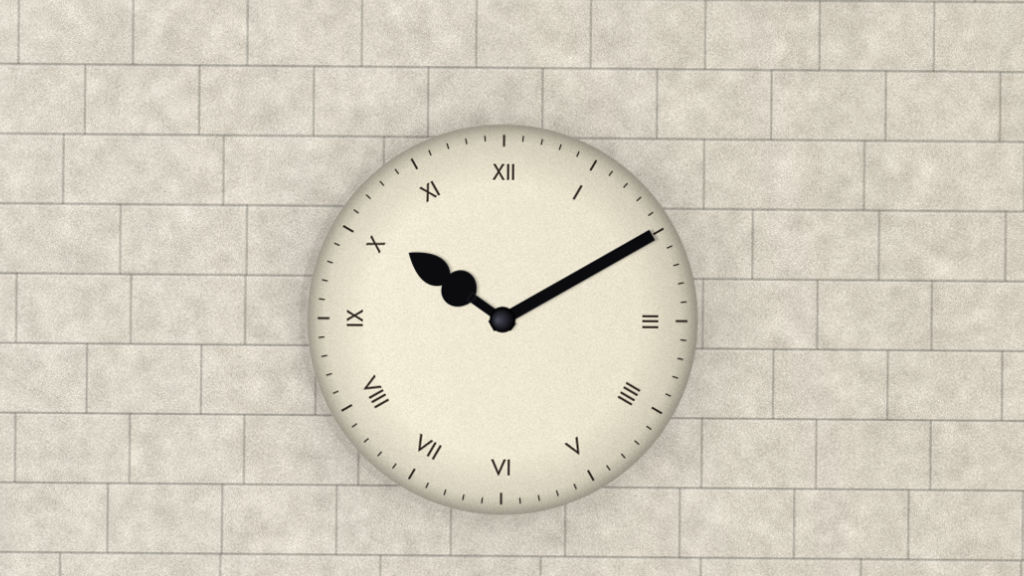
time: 10:10
